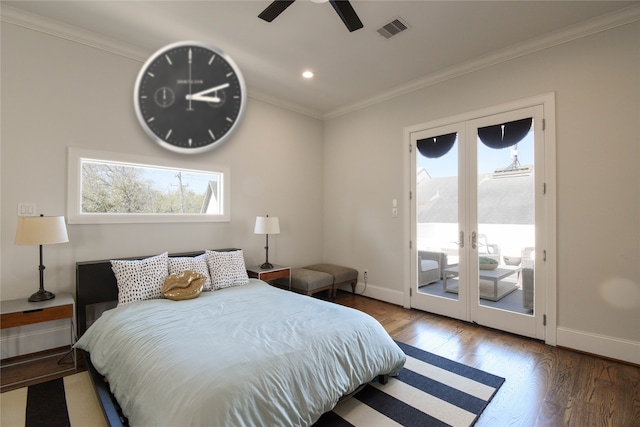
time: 3:12
